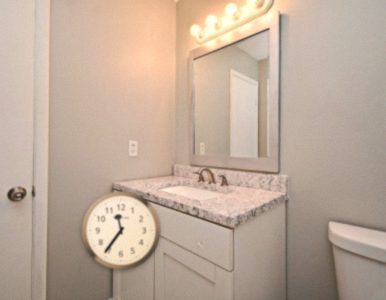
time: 11:36
